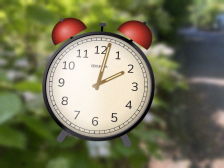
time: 2:02
